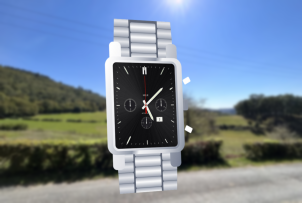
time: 5:08
